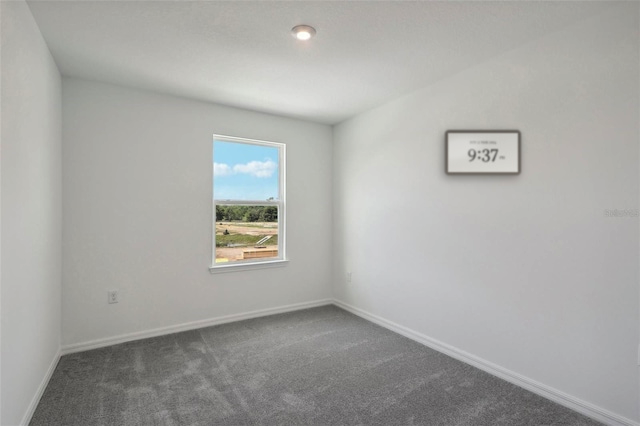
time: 9:37
